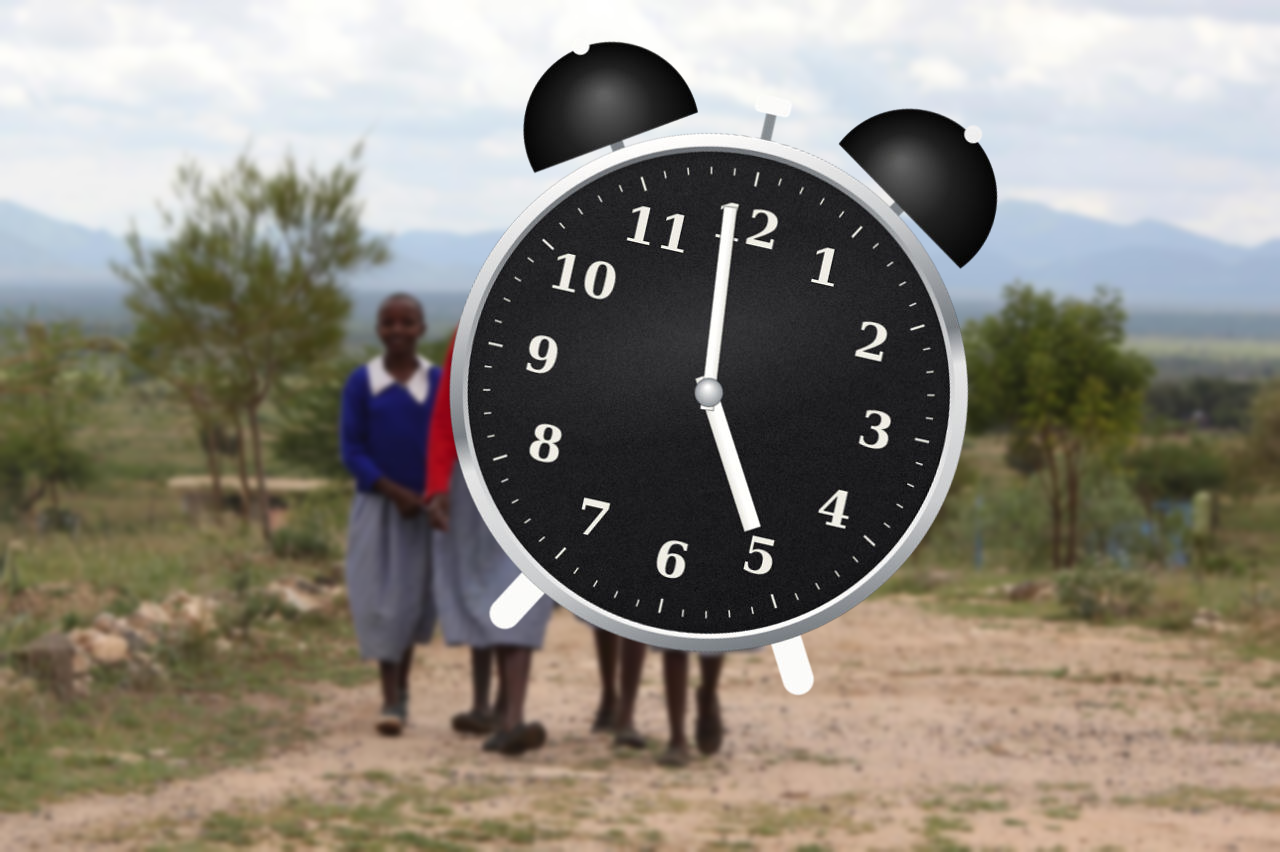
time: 4:59
